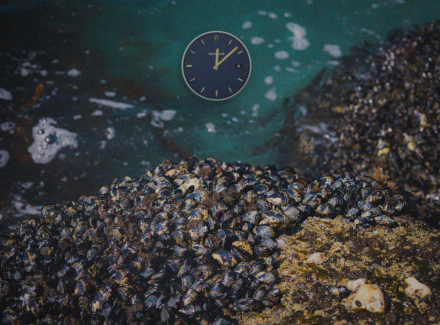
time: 12:08
